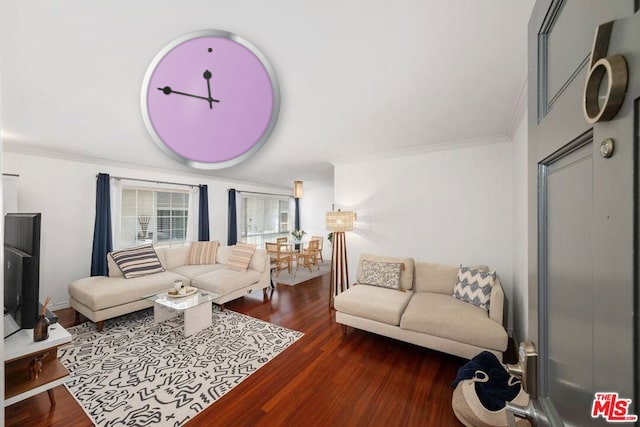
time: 11:47
